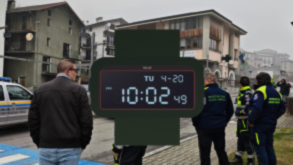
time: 10:02
